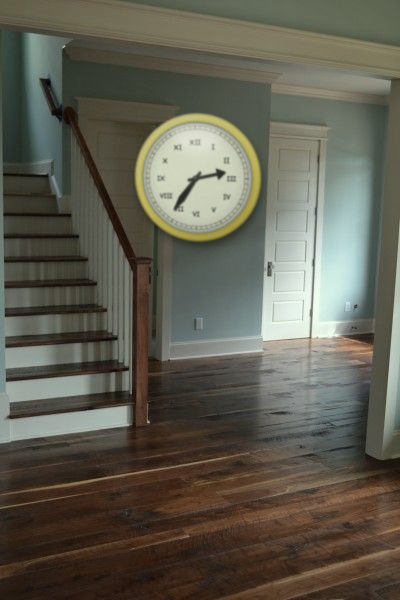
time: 2:36
